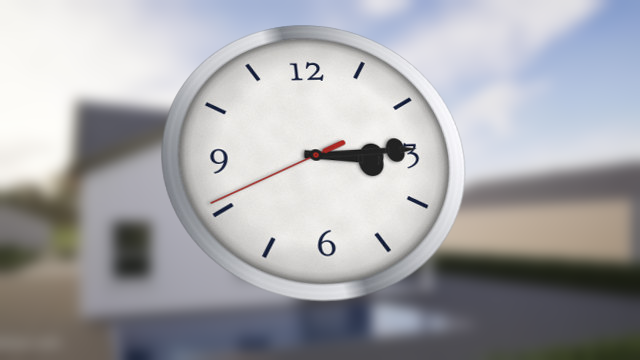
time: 3:14:41
